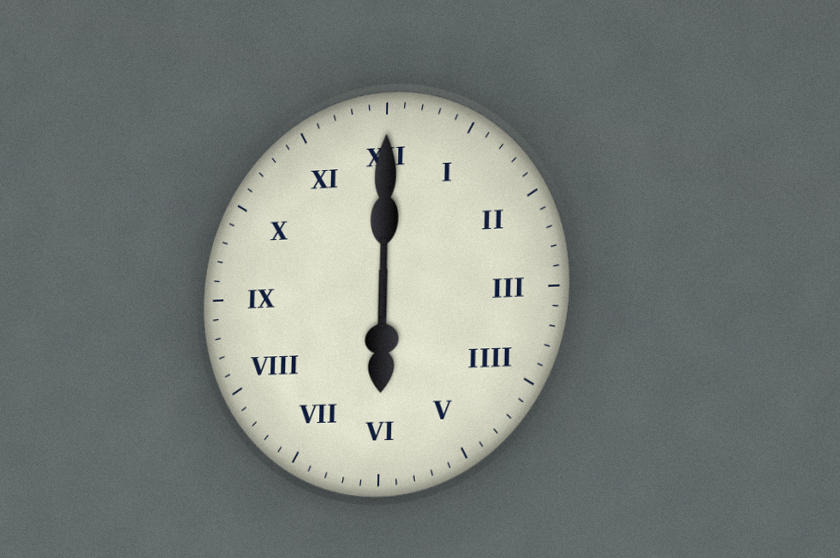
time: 6:00
